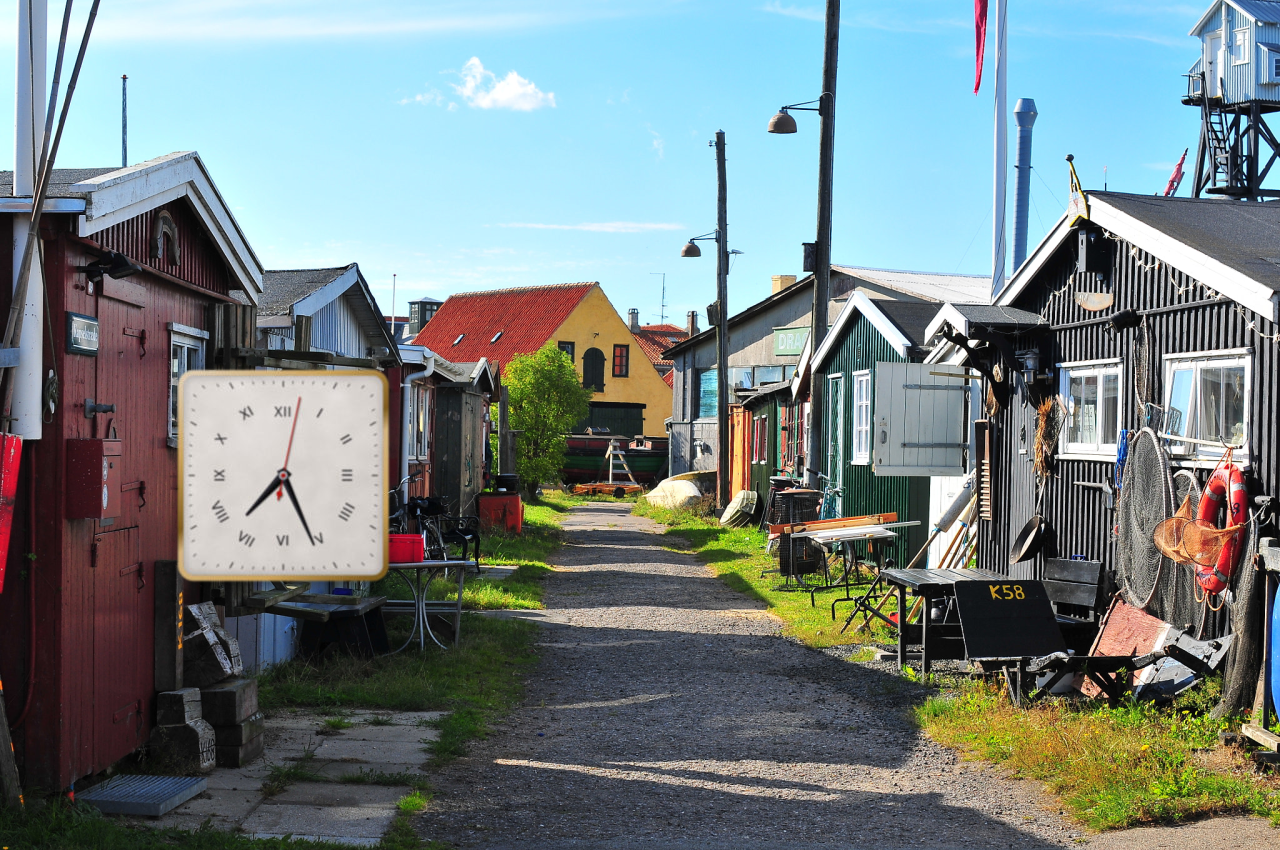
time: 7:26:02
